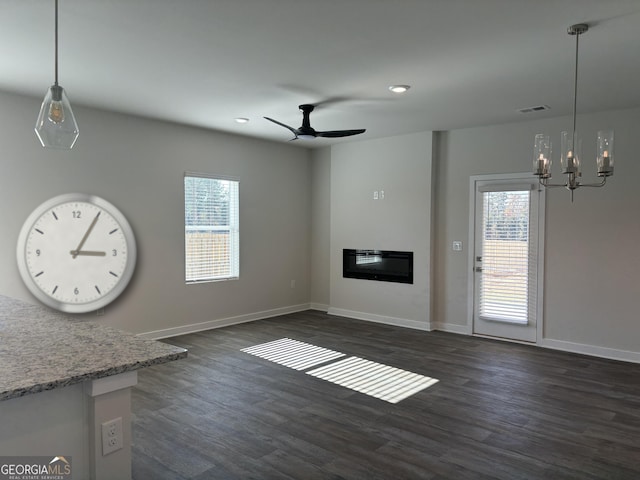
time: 3:05
